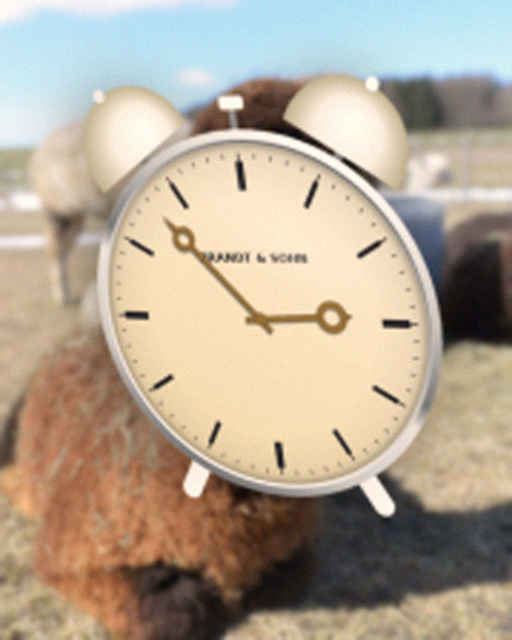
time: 2:53
